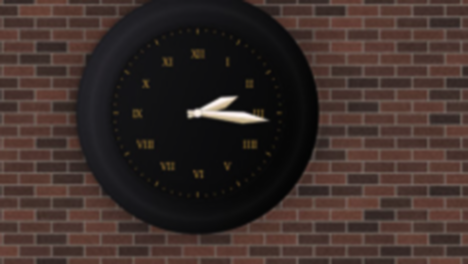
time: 2:16
